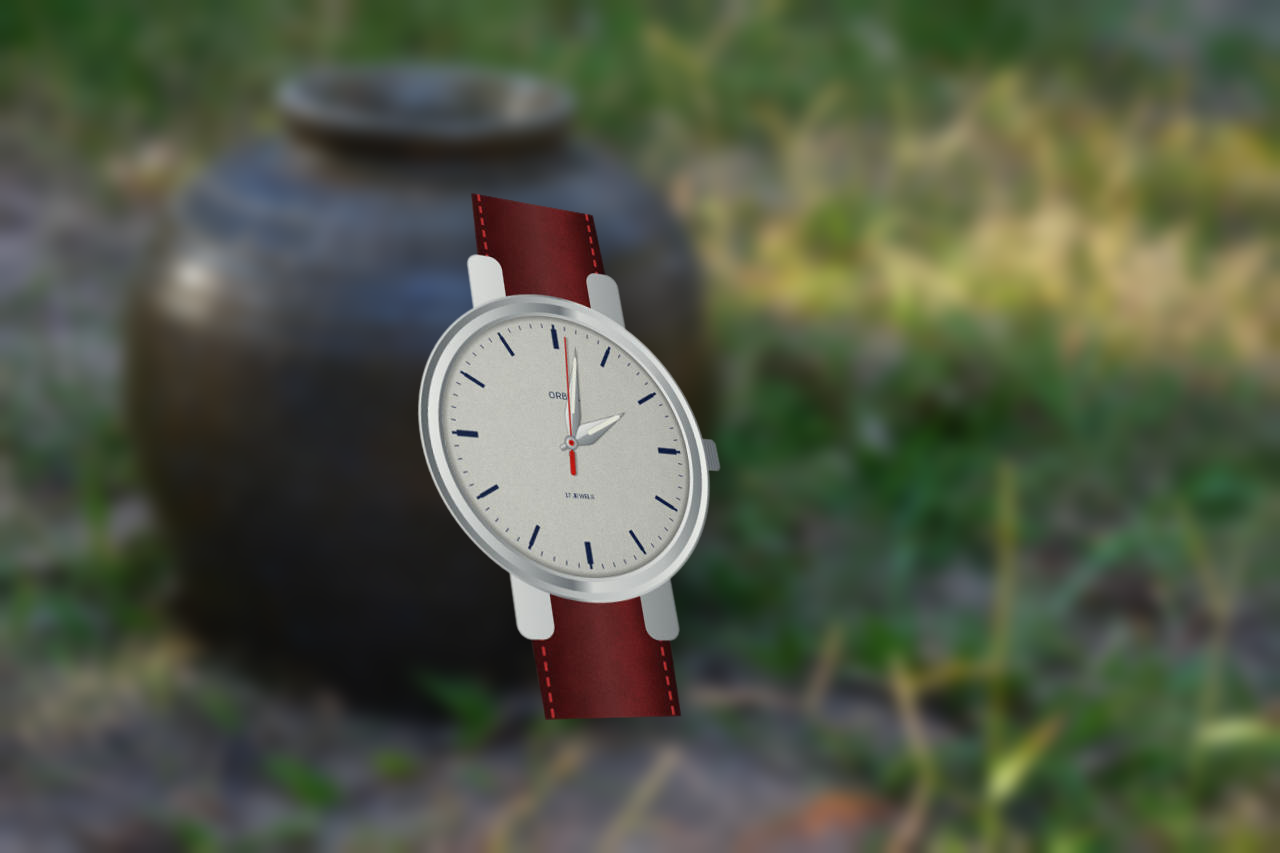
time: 2:02:01
